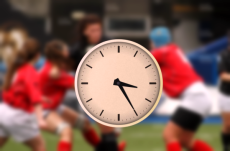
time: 3:25
